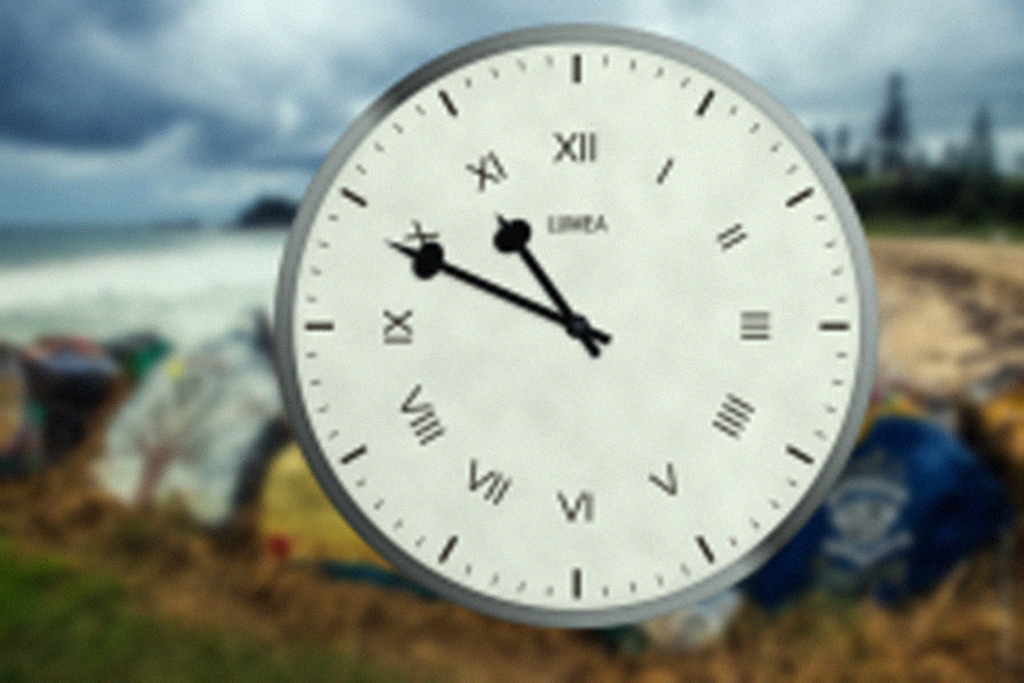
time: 10:49
